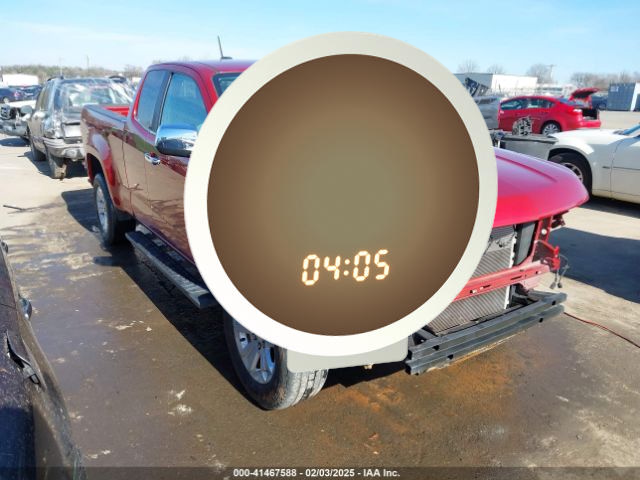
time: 4:05
